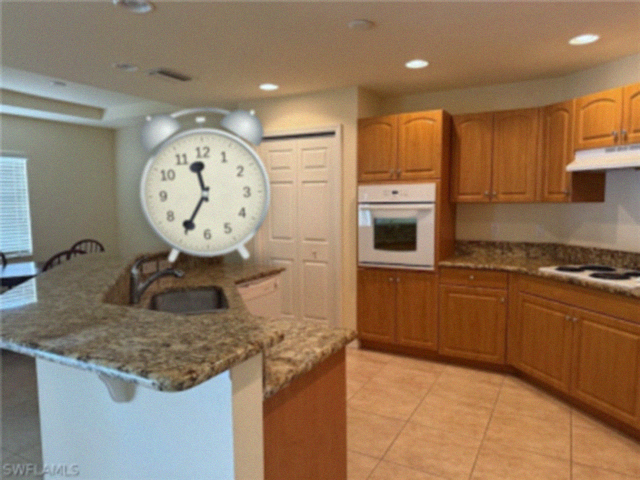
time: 11:35
